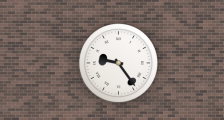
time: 9:24
